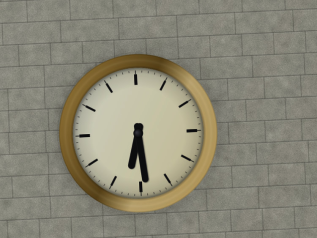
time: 6:29
